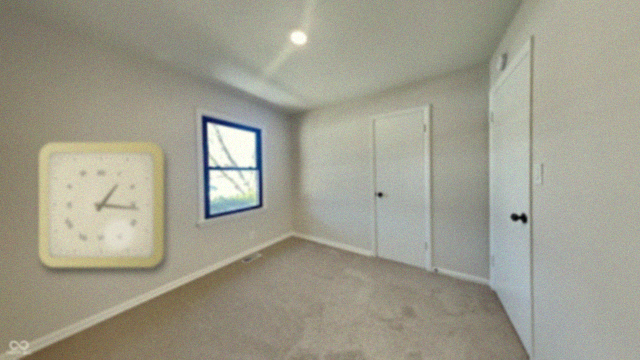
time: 1:16
